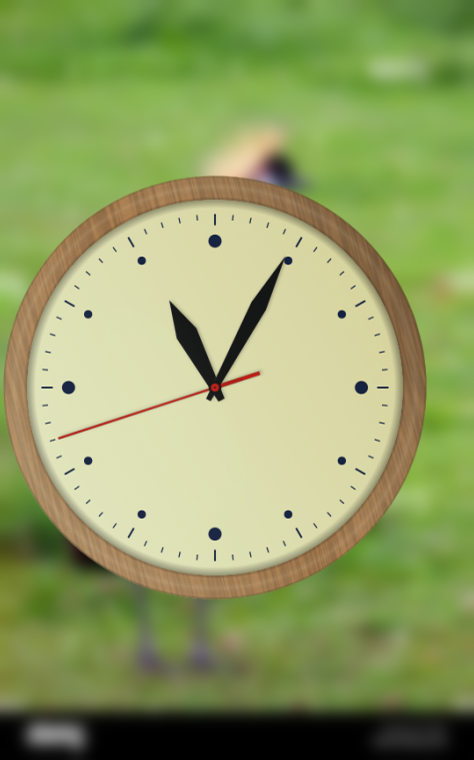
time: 11:04:42
